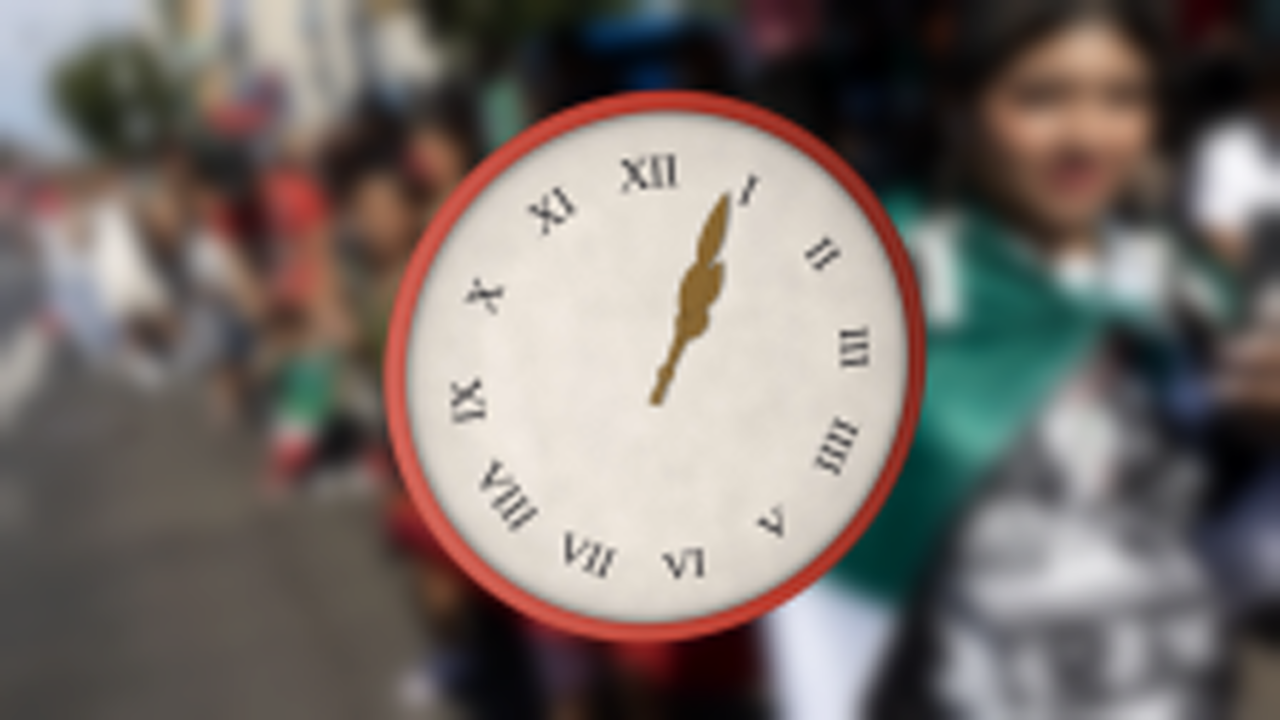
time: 1:04
